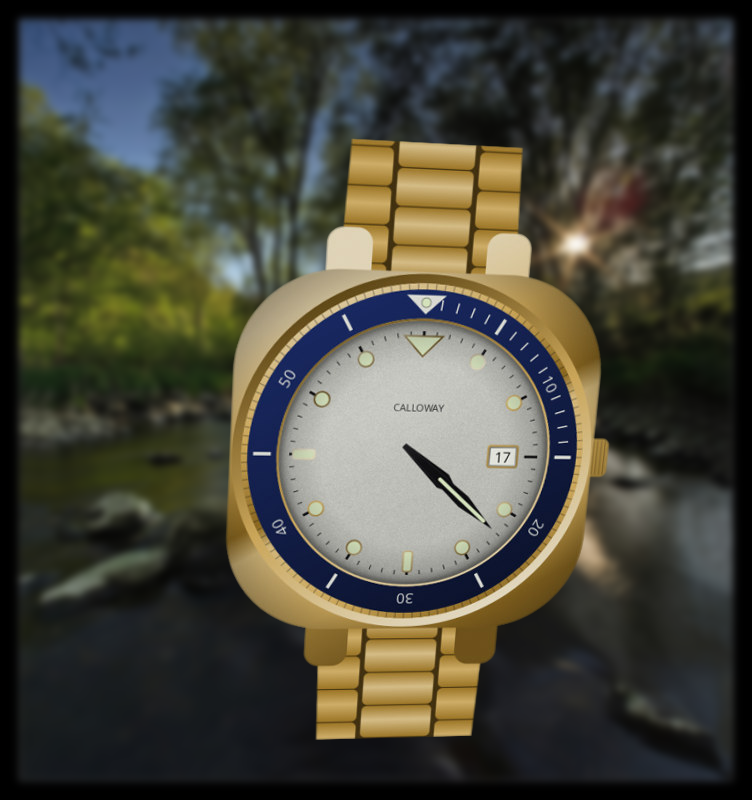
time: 4:22
